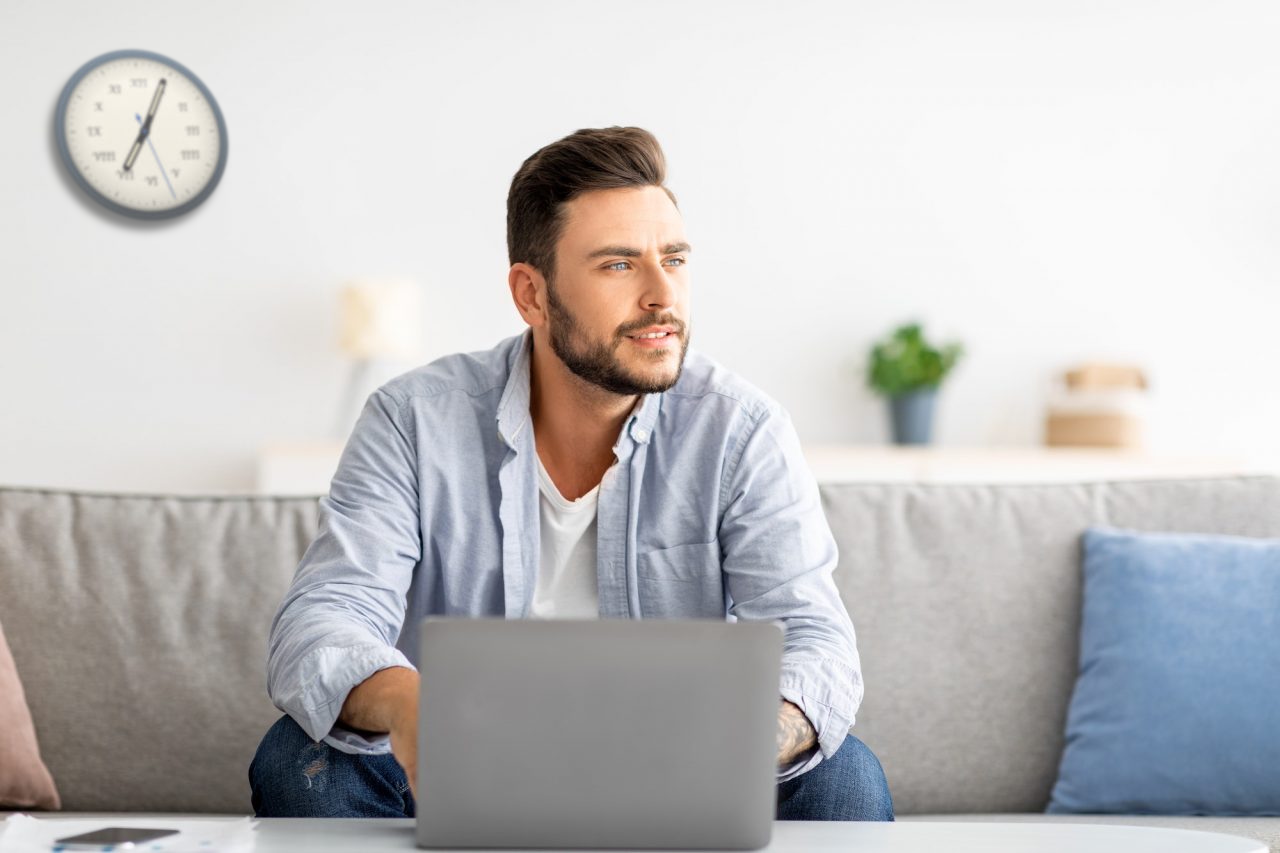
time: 7:04:27
